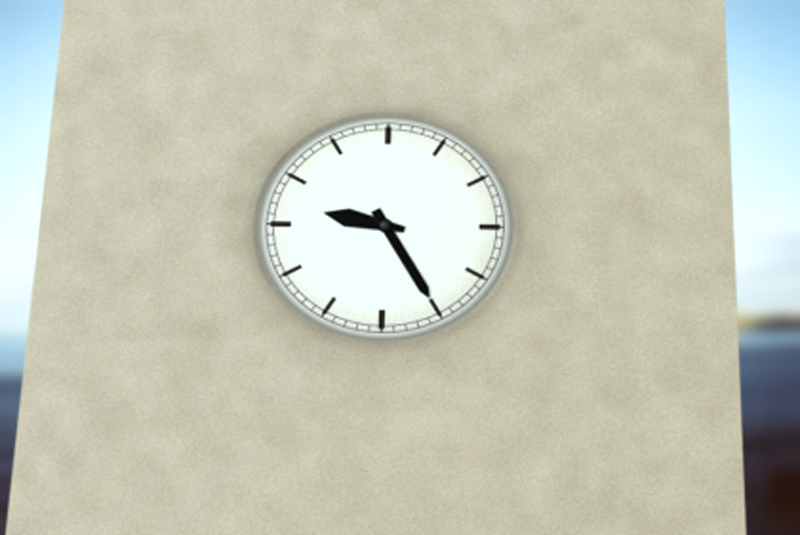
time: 9:25
